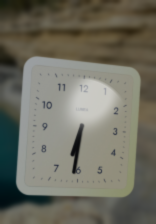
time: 6:31
